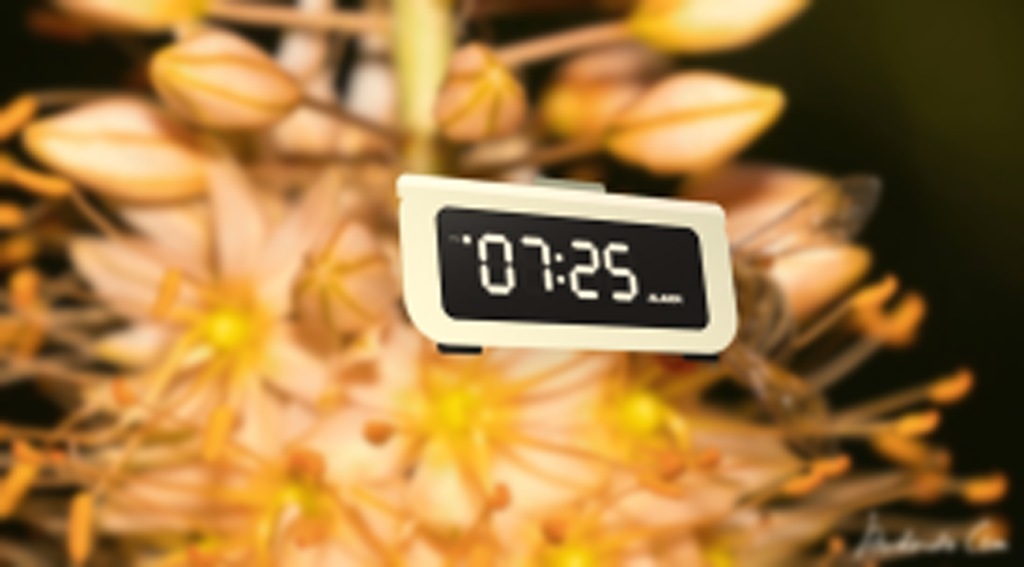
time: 7:25
